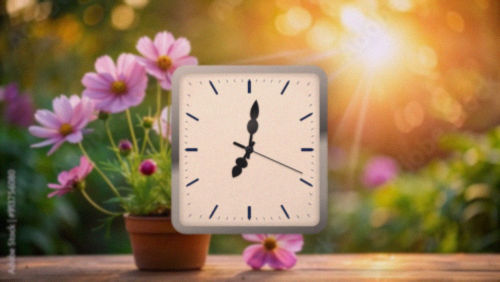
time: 7:01:19
